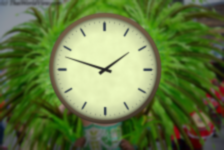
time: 1:48
